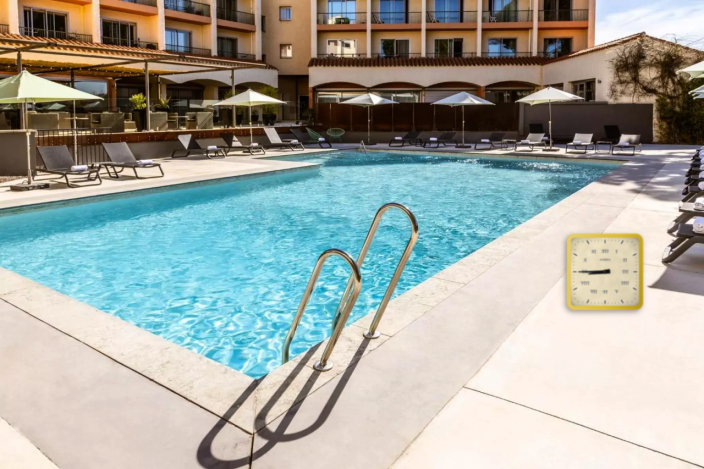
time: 8:45
